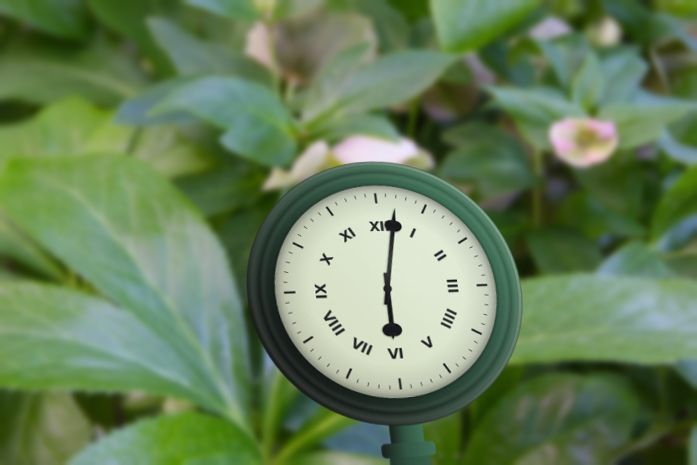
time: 6:02
